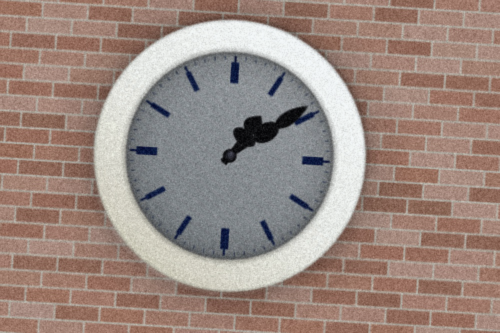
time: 1:09
